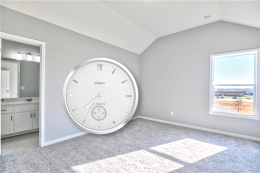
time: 7:35
